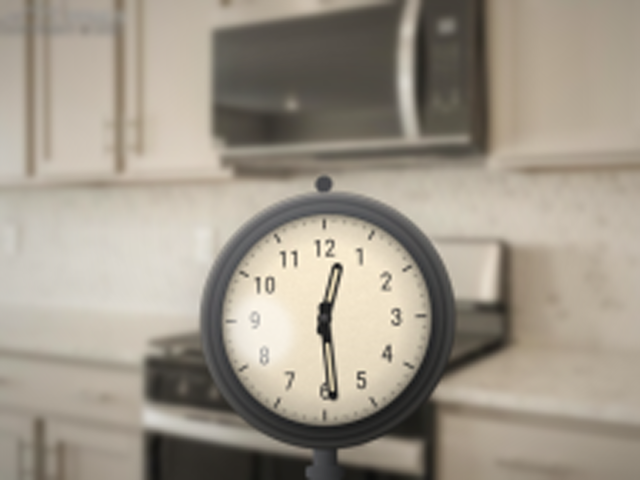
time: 12:29
